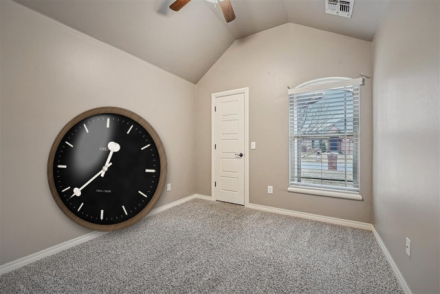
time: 12:38
